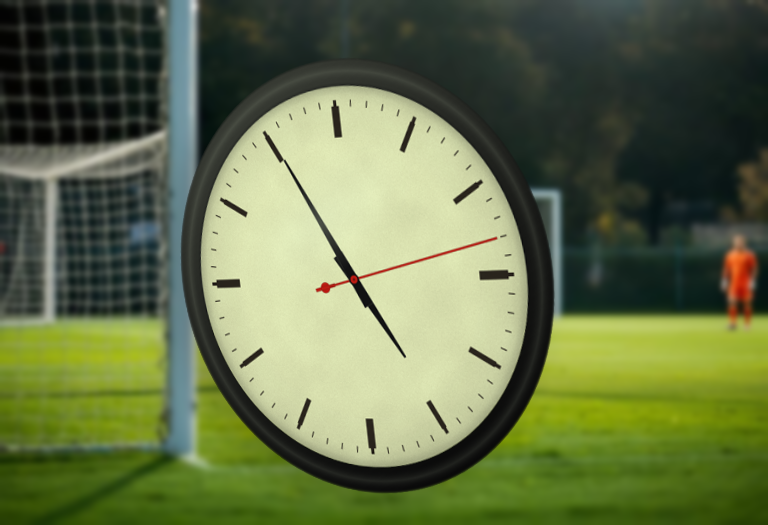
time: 4:55:13
